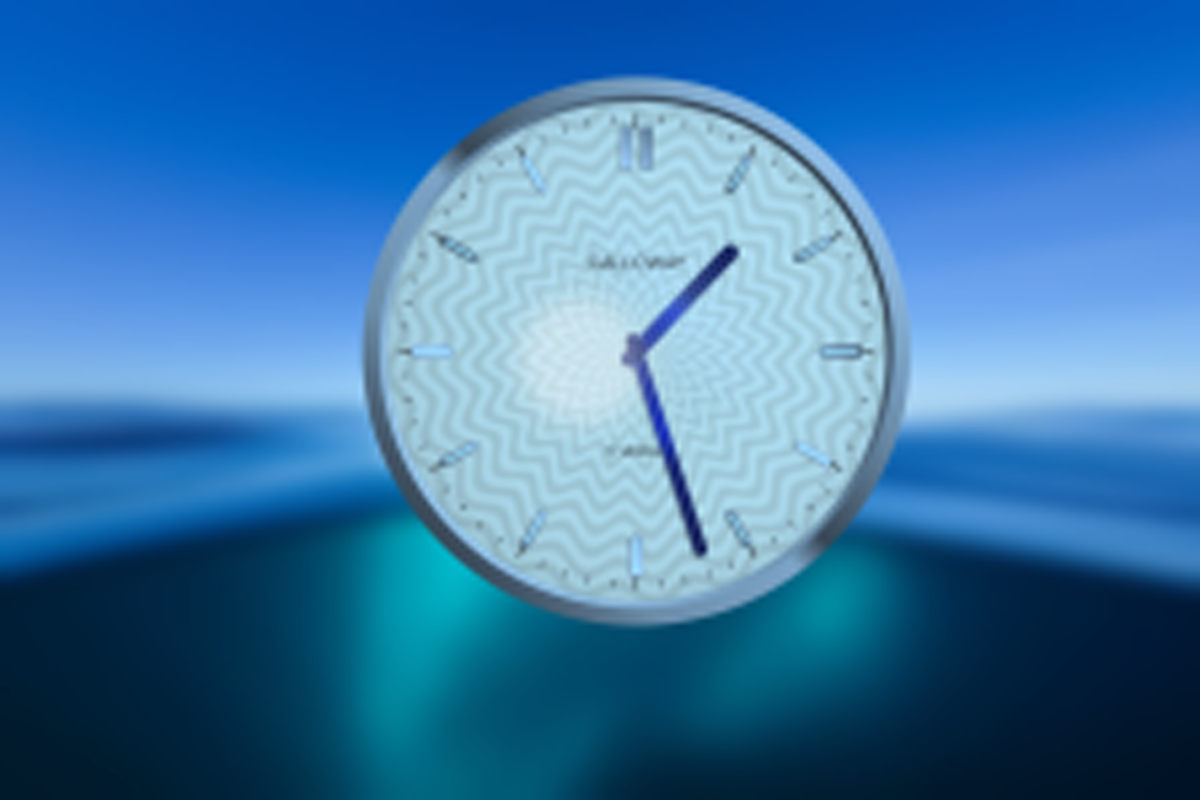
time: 1:27
